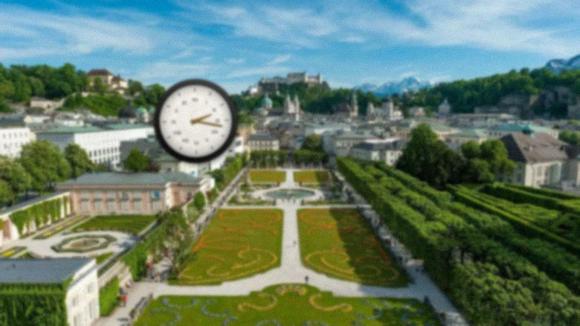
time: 2:17
